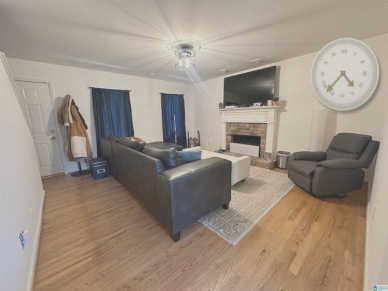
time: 4:37
